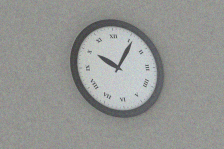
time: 10:06
